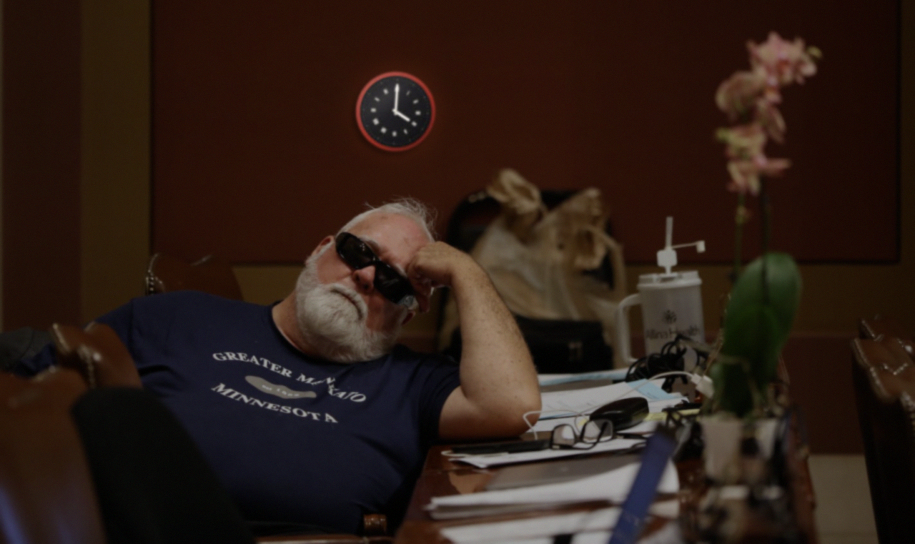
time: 4:00
